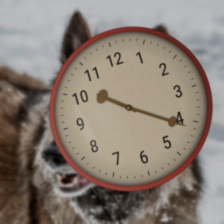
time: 10:21
